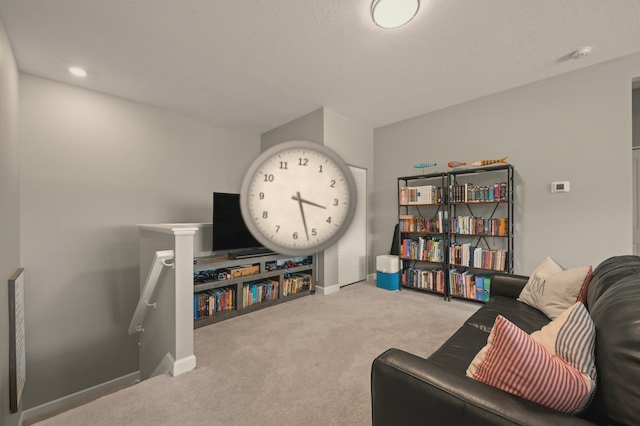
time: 3:27
